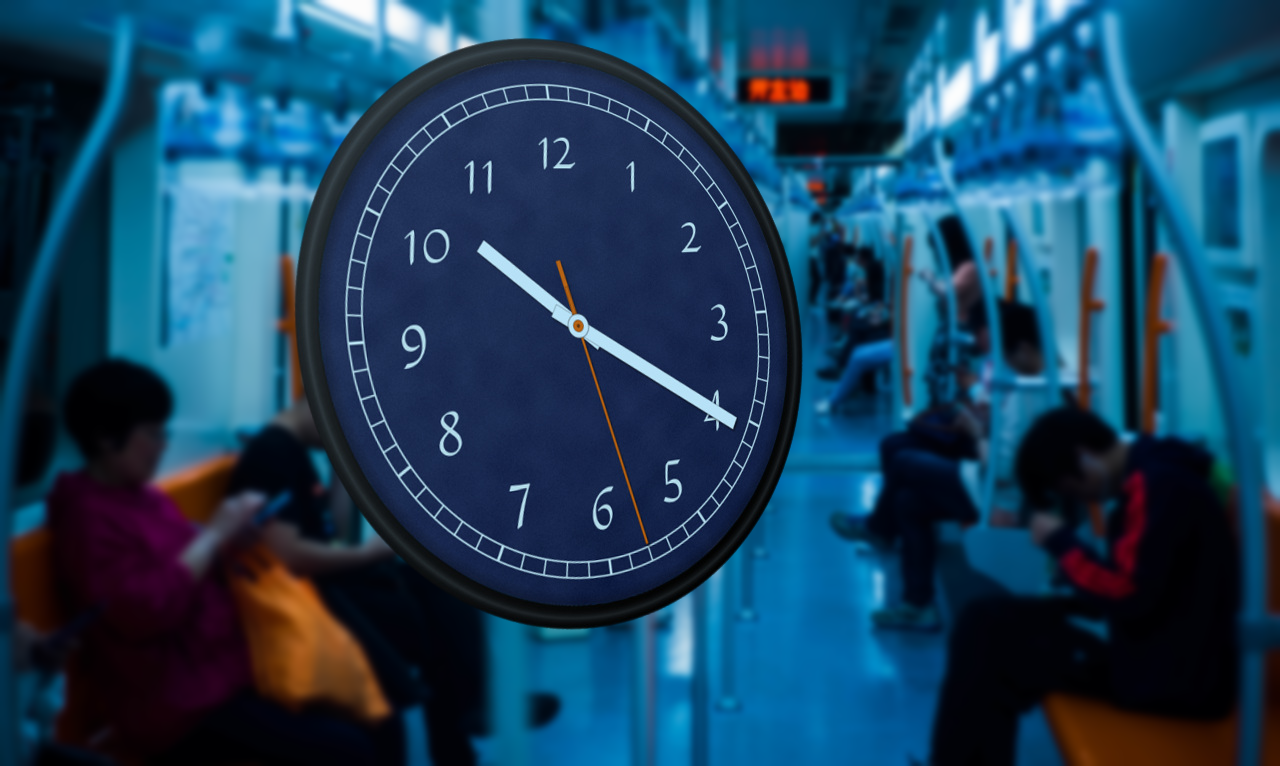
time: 10:20:28
